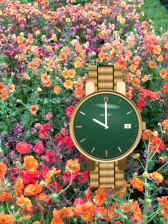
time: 10:00
